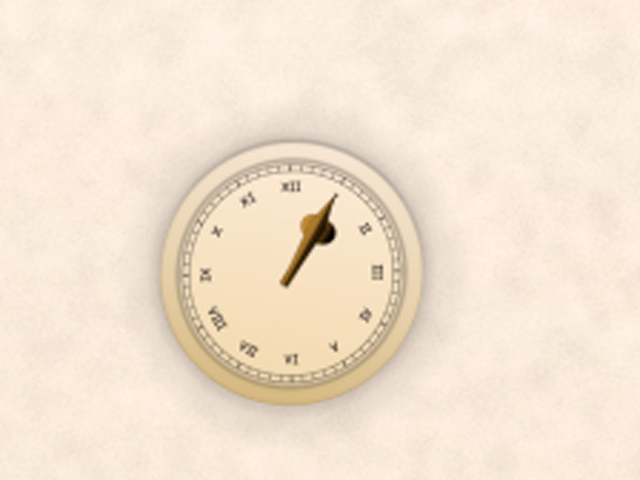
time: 1:05
